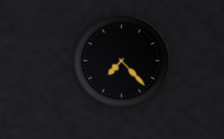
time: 7:23
